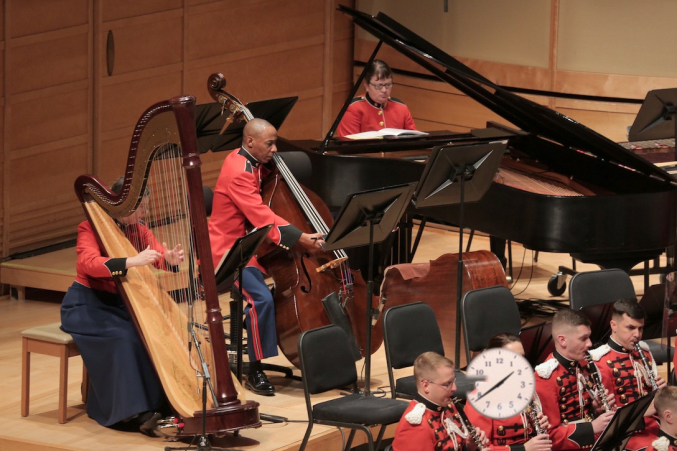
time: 1:39
